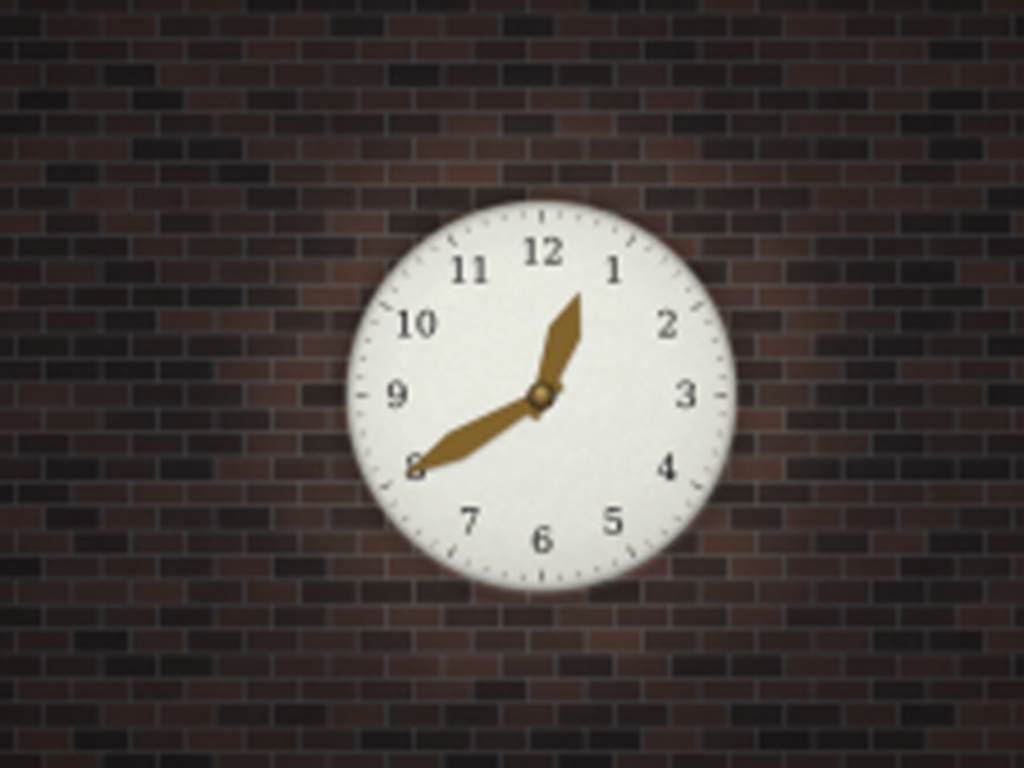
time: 12:40
